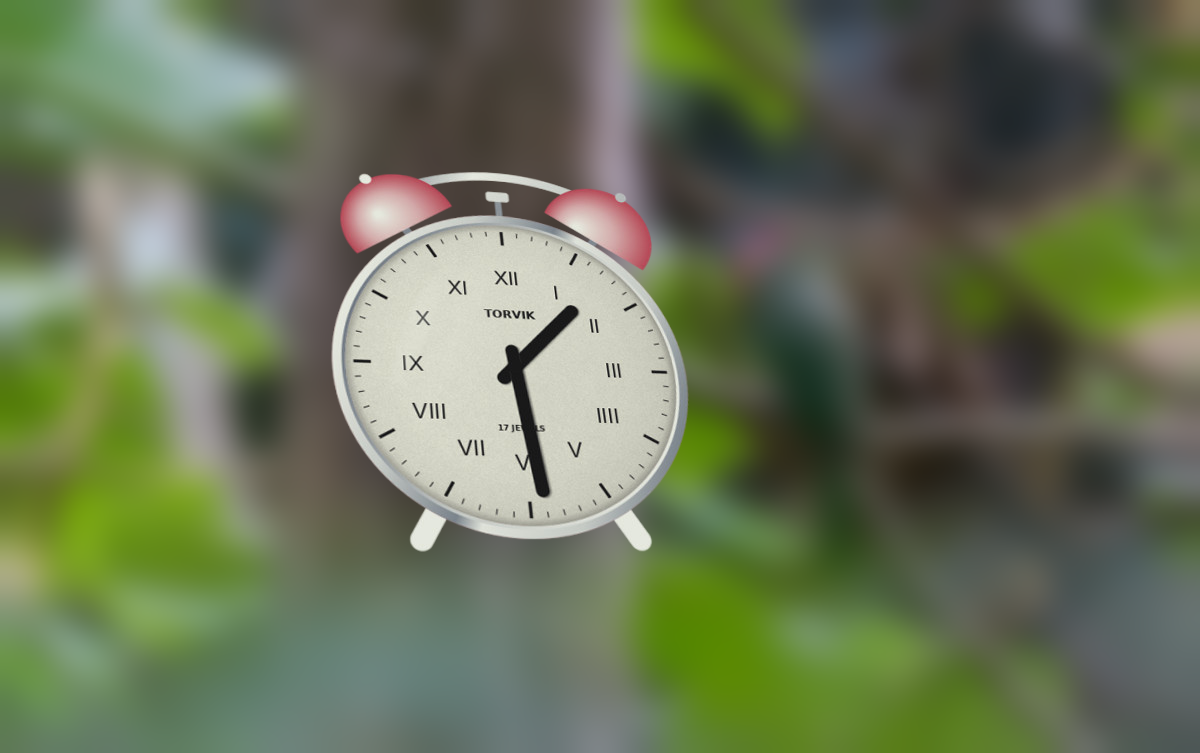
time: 1:29
